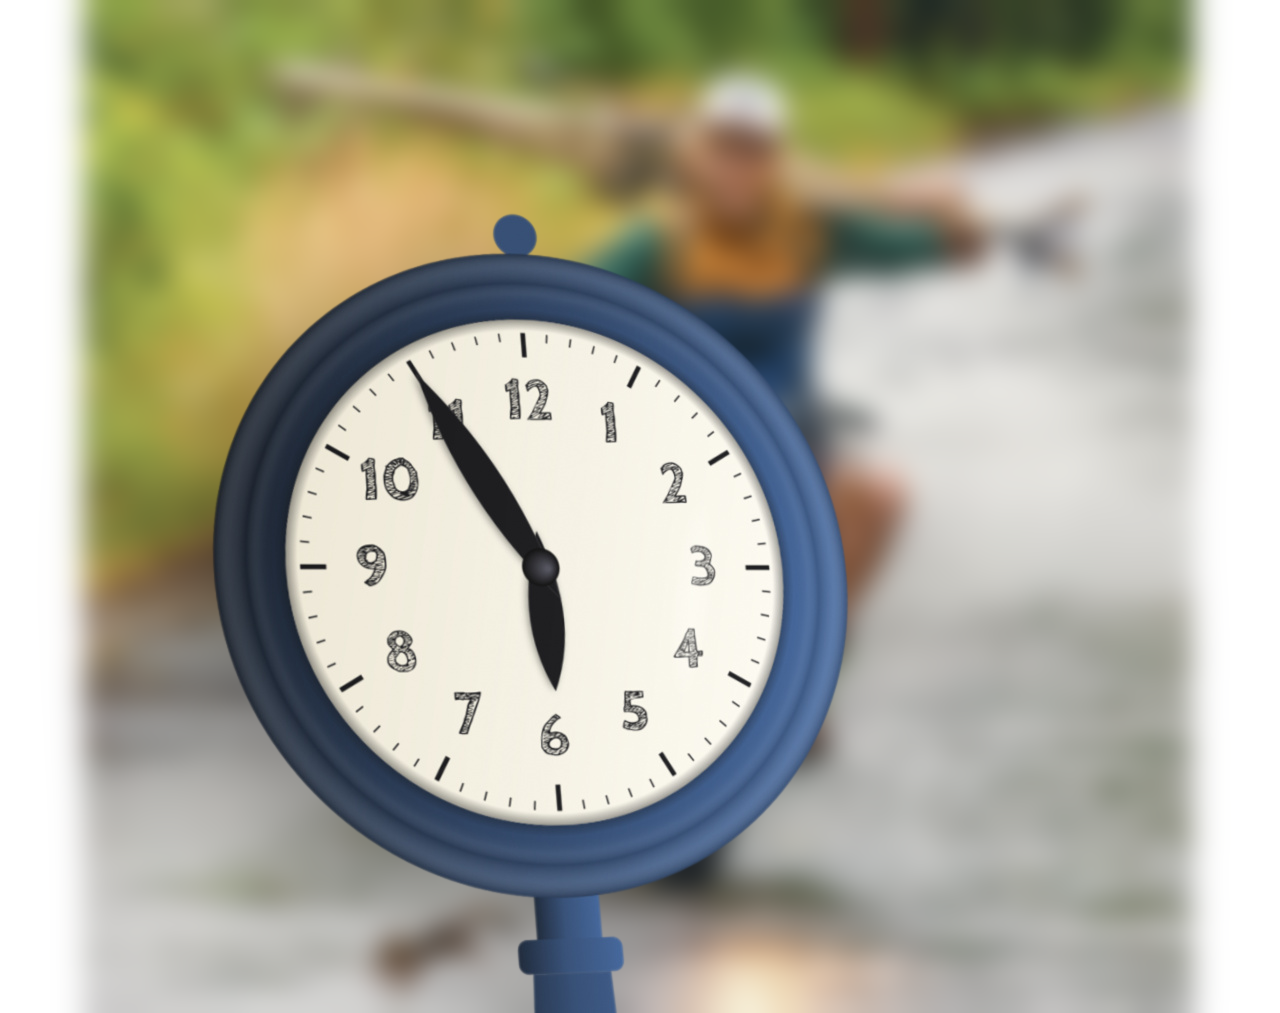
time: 5:55
